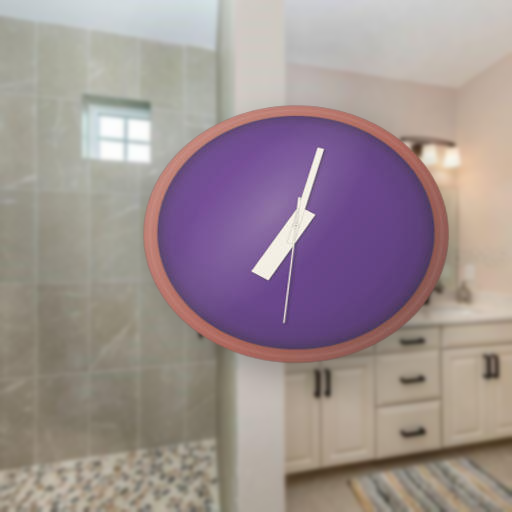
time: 7:02:31
